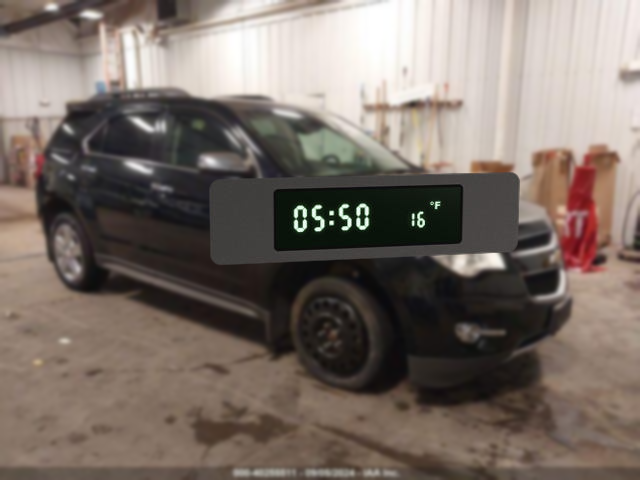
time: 5:50
